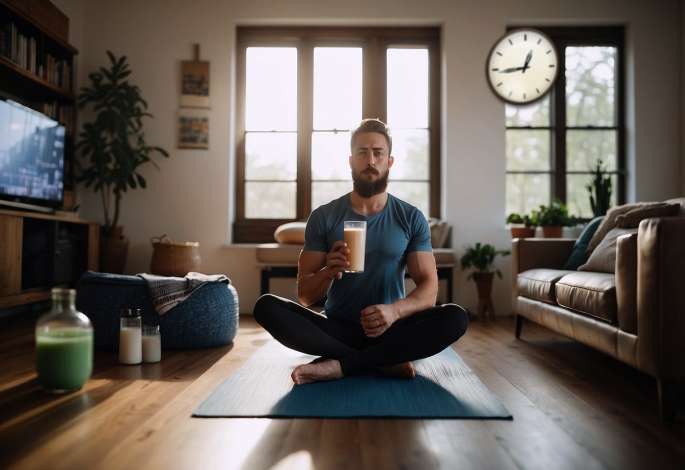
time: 12:44
